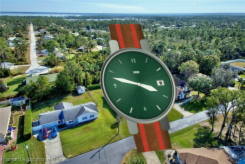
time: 3:48
